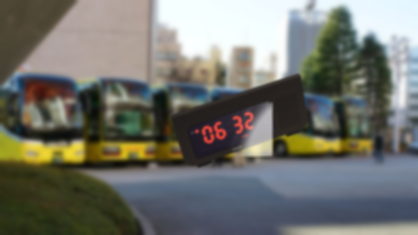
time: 6:32
